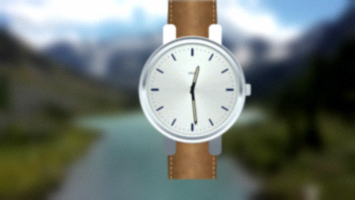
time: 12:29
